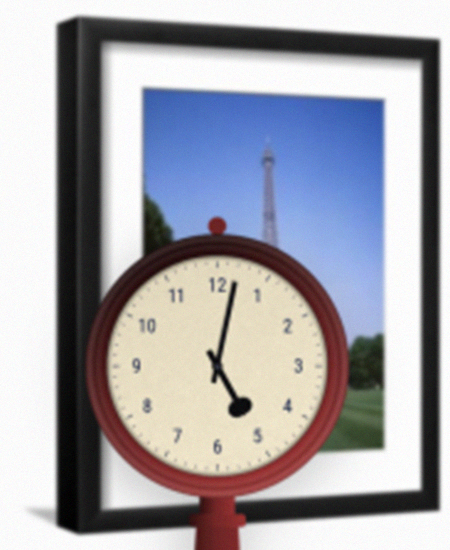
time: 5:02
